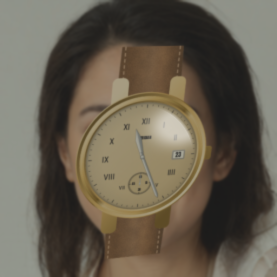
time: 11:26
